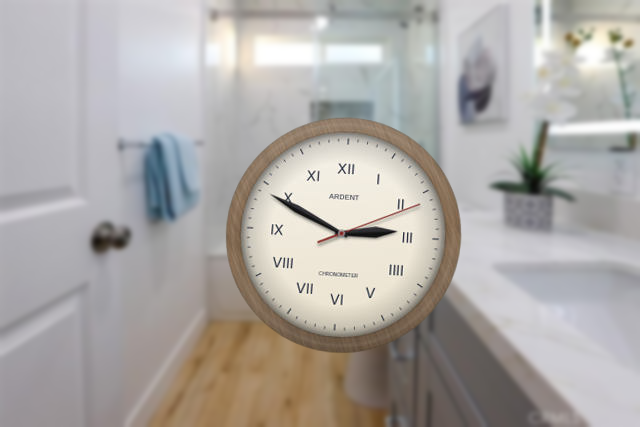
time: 2:49:11
